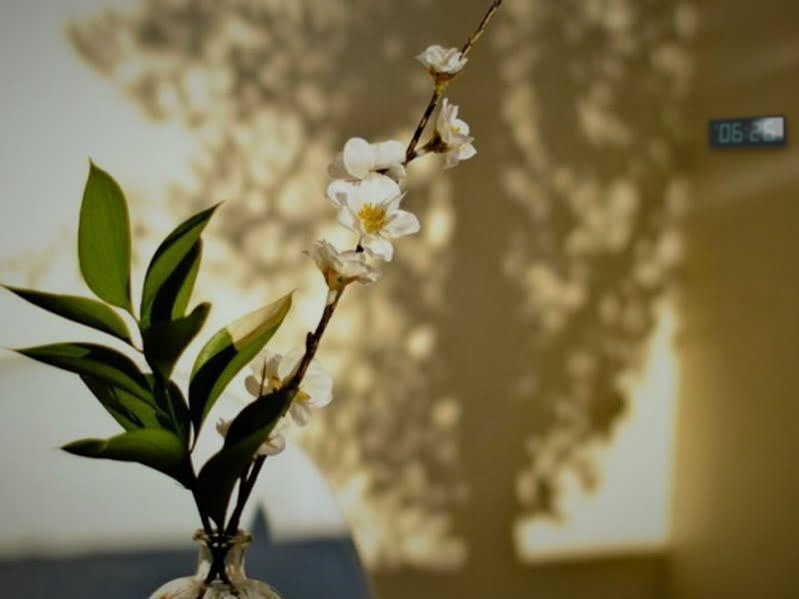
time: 6:26
